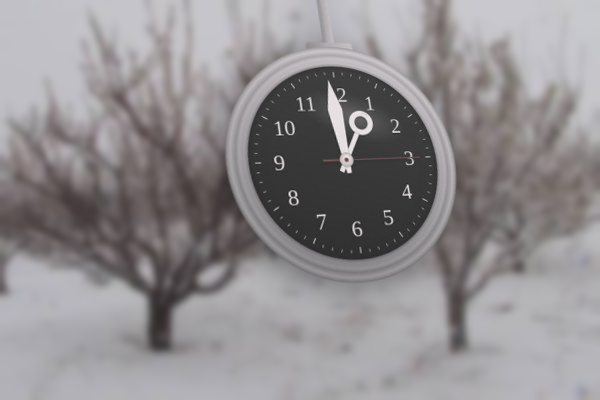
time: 12:59:15
